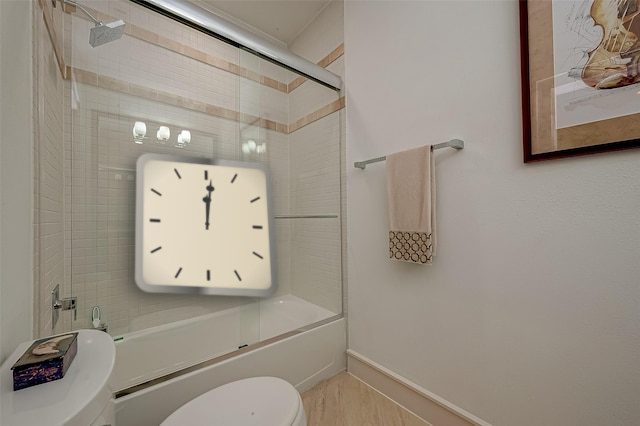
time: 12:01
